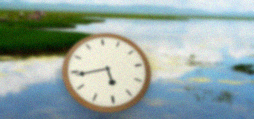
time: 5:44
